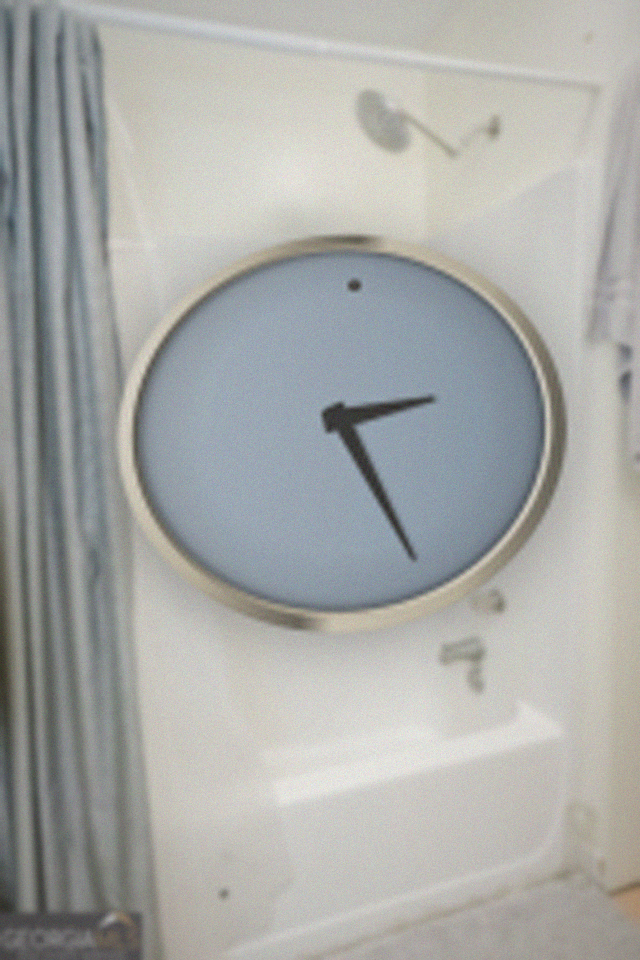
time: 2:25
